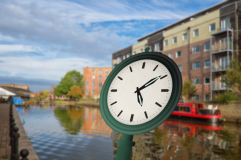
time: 5:09
